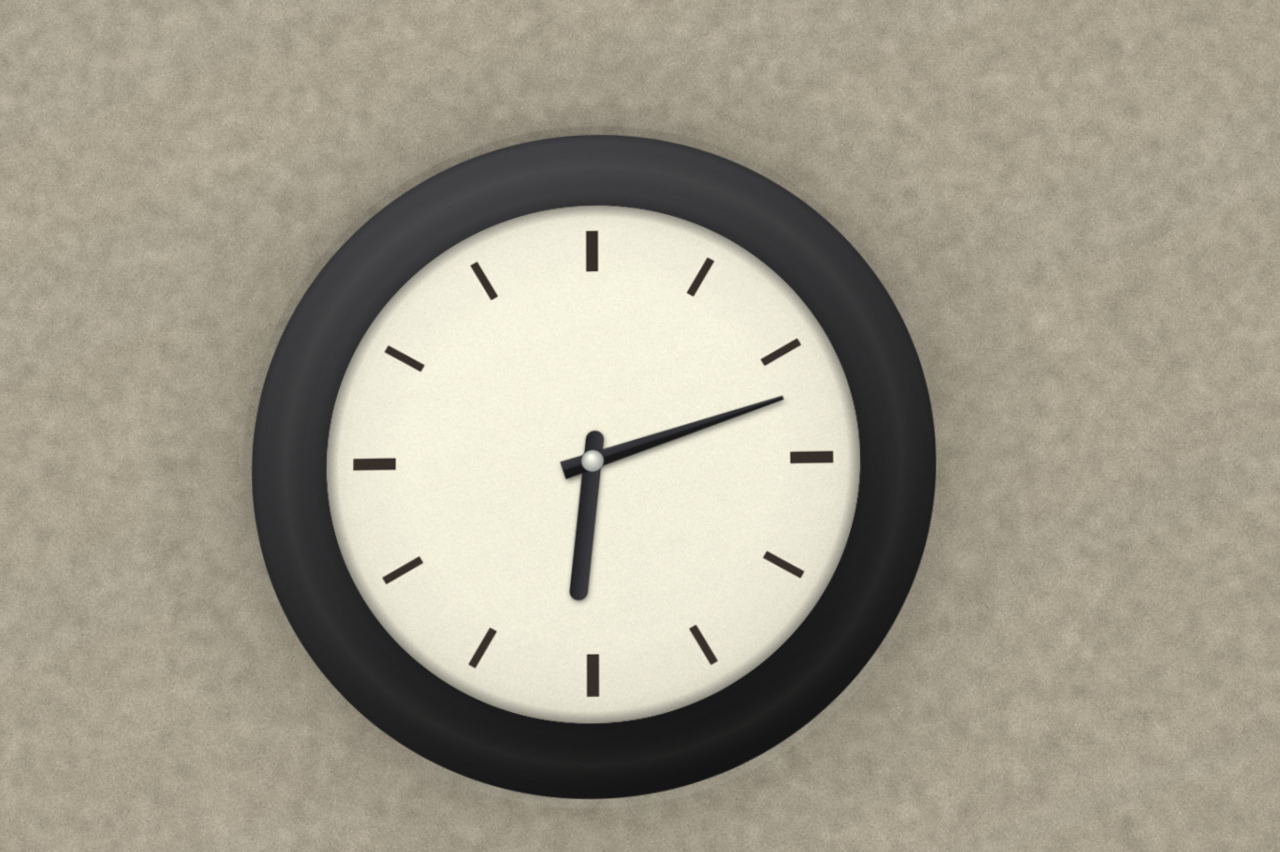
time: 6:12
